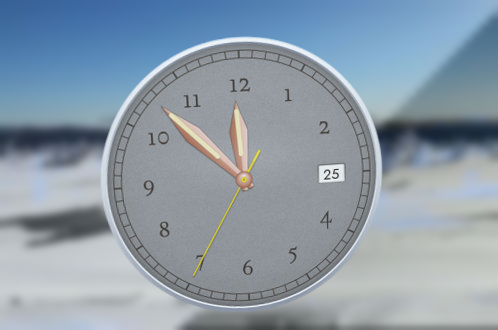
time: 11:52:35
